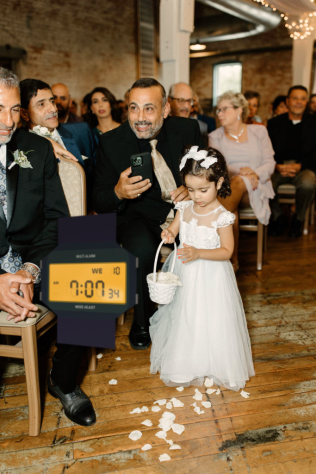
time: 7:07:34
